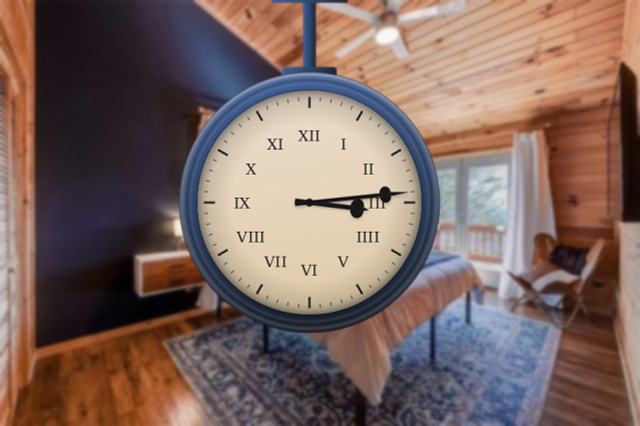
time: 3:14
